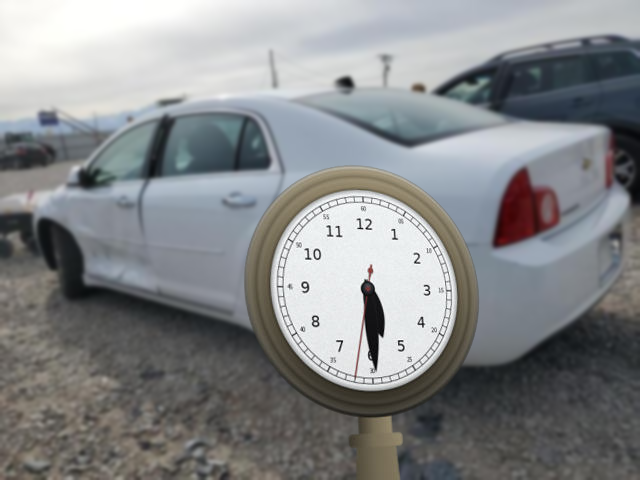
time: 5:29:32
